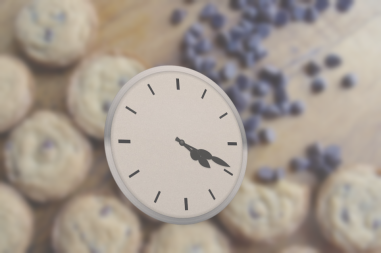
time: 4:19
